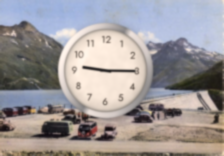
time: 9:15
